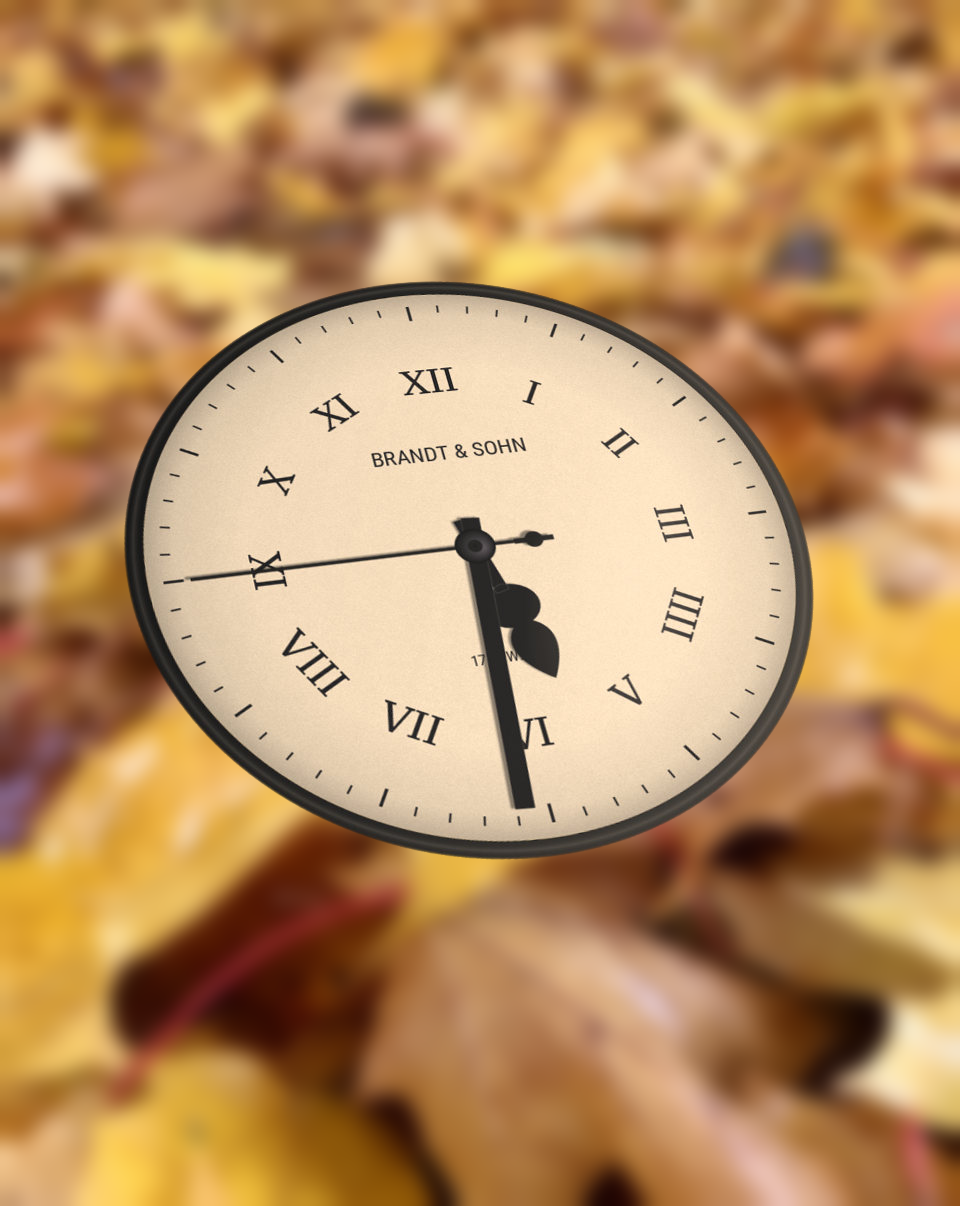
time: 5:30:45
